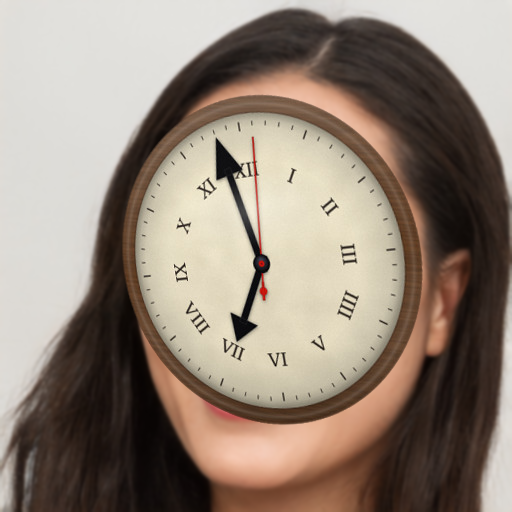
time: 6:58:01
